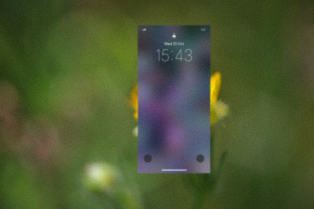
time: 15:43
